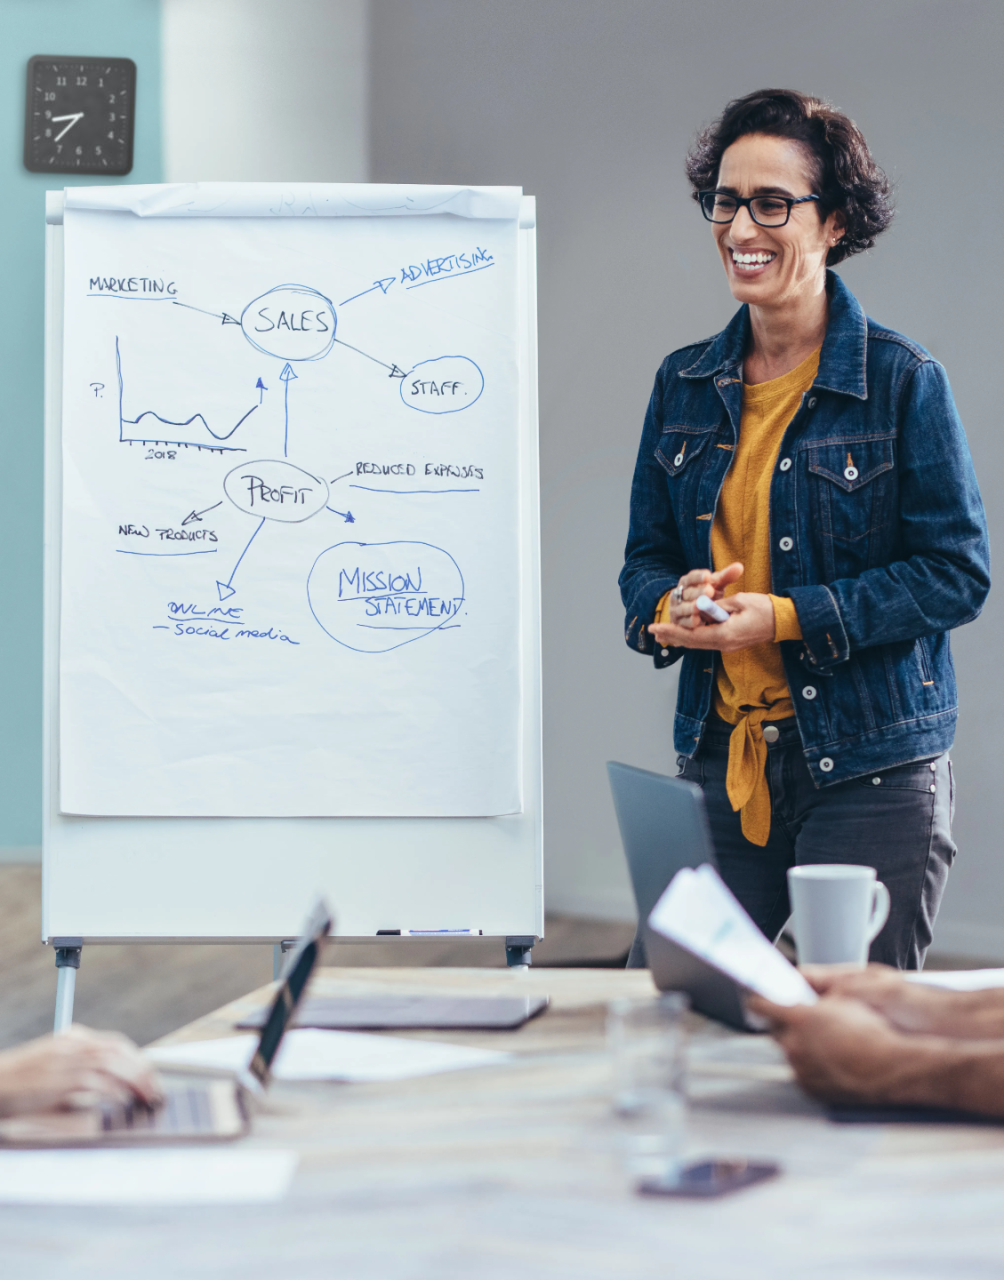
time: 8:37
